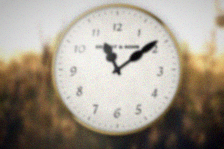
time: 11:09
